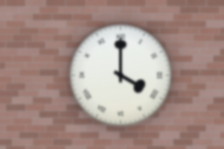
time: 4:00
